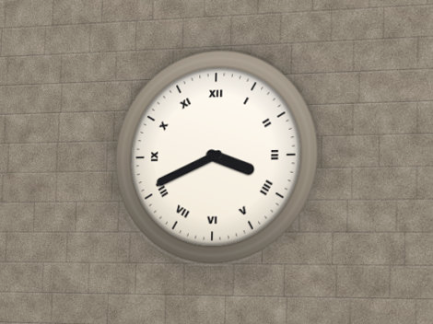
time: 3:41
